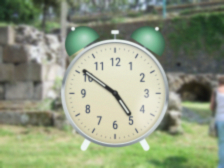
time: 4:51
